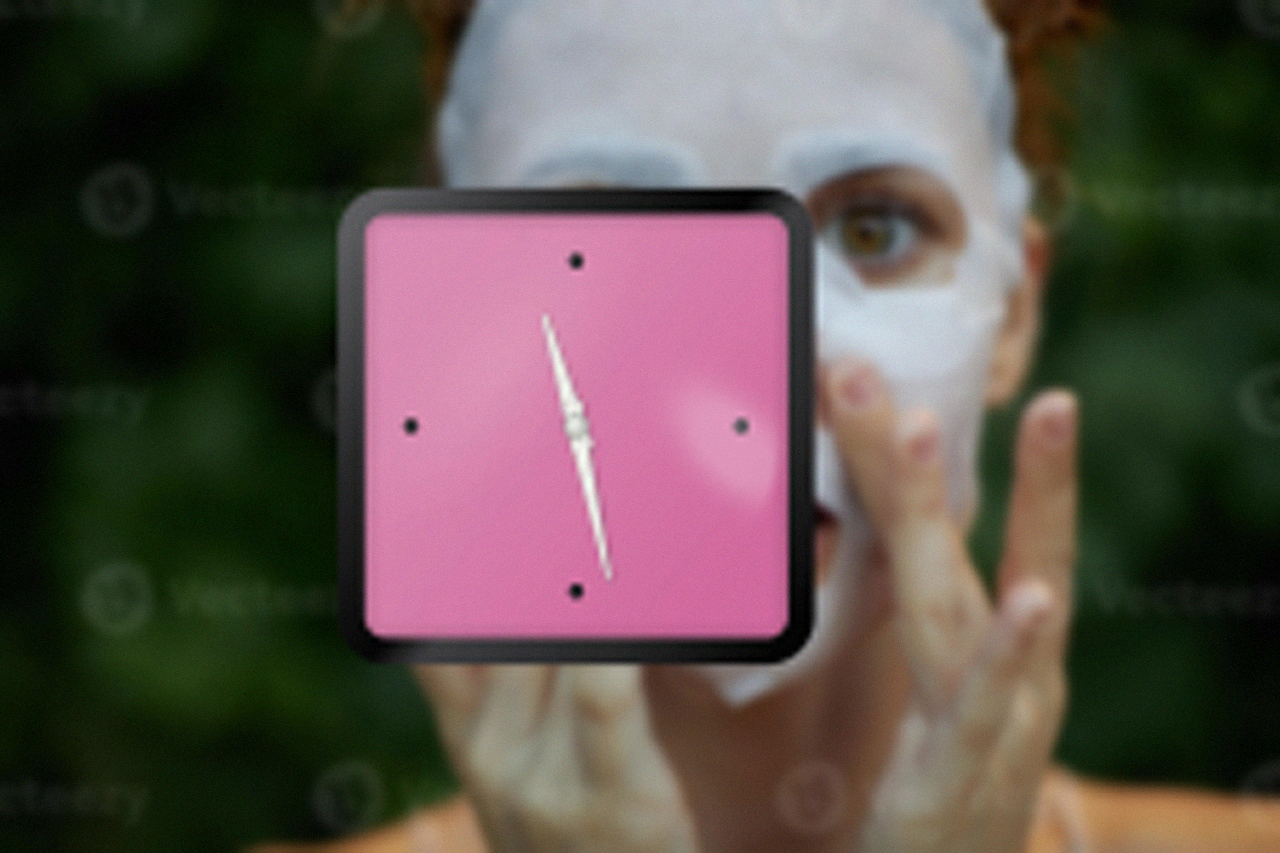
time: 11:28
